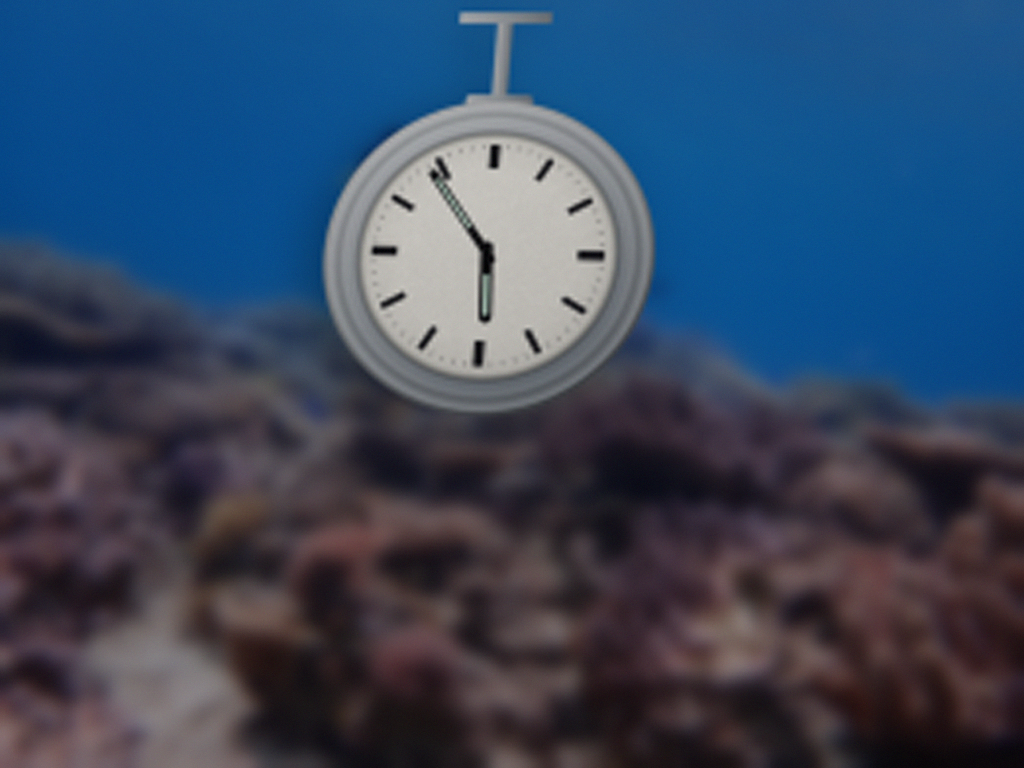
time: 5:54
